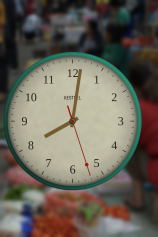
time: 8:01:27
